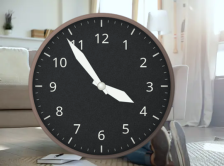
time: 3:54
